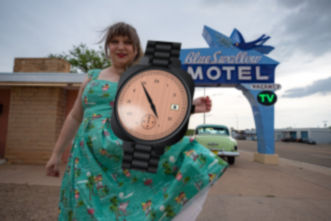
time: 4:54
